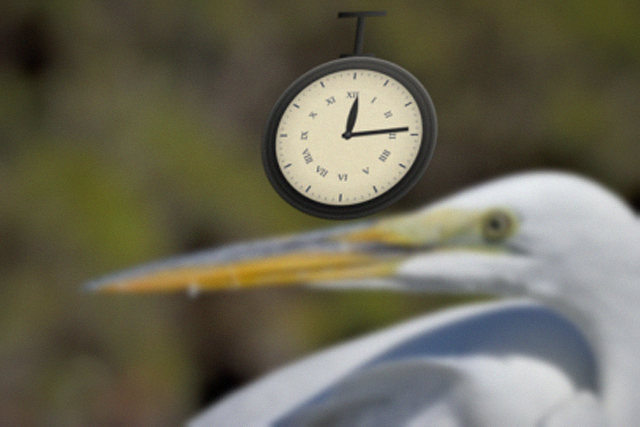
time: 12:14
